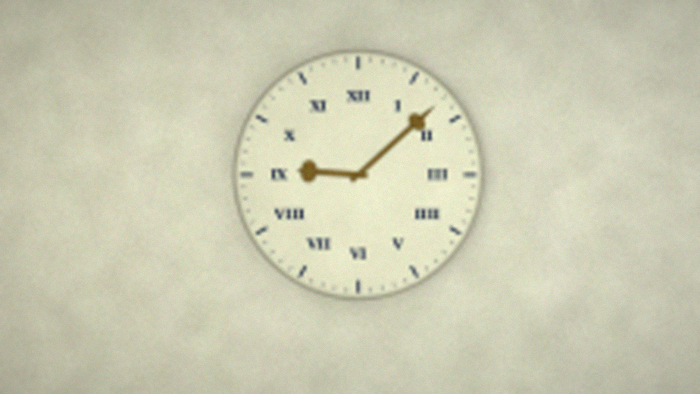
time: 9:08
